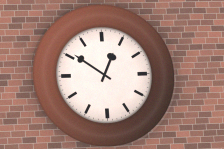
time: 12:51
